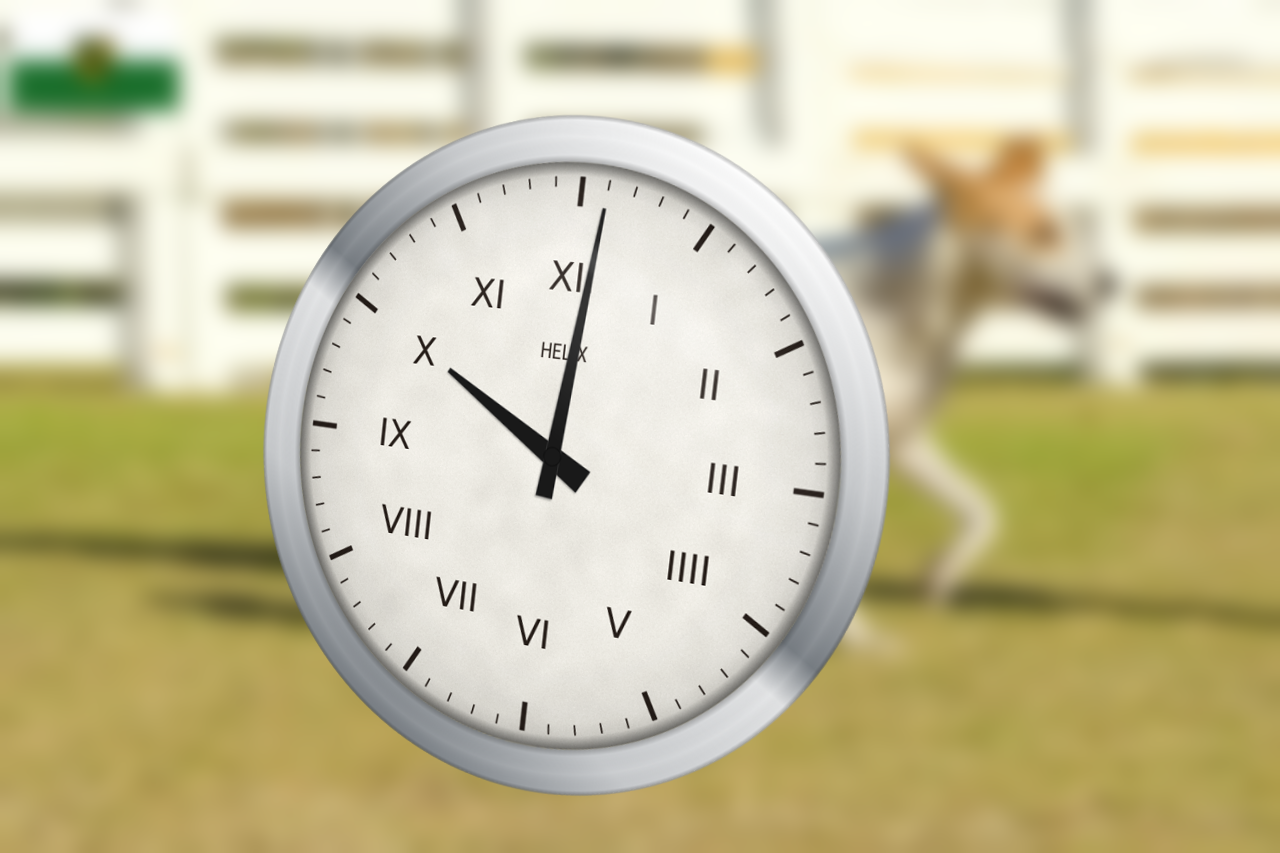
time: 10:01
